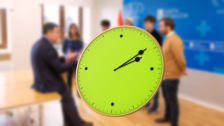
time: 2:09
